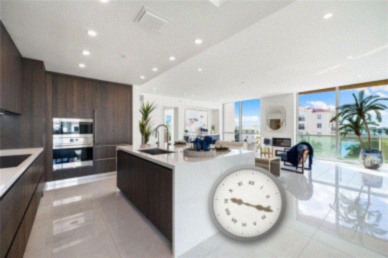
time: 9:16
